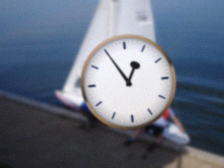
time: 12:55
